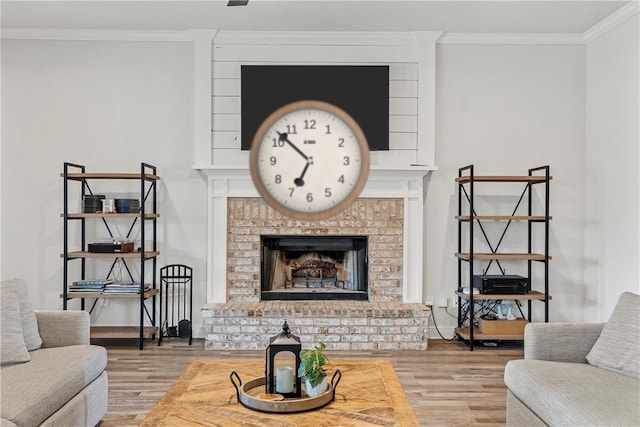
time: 6:52
